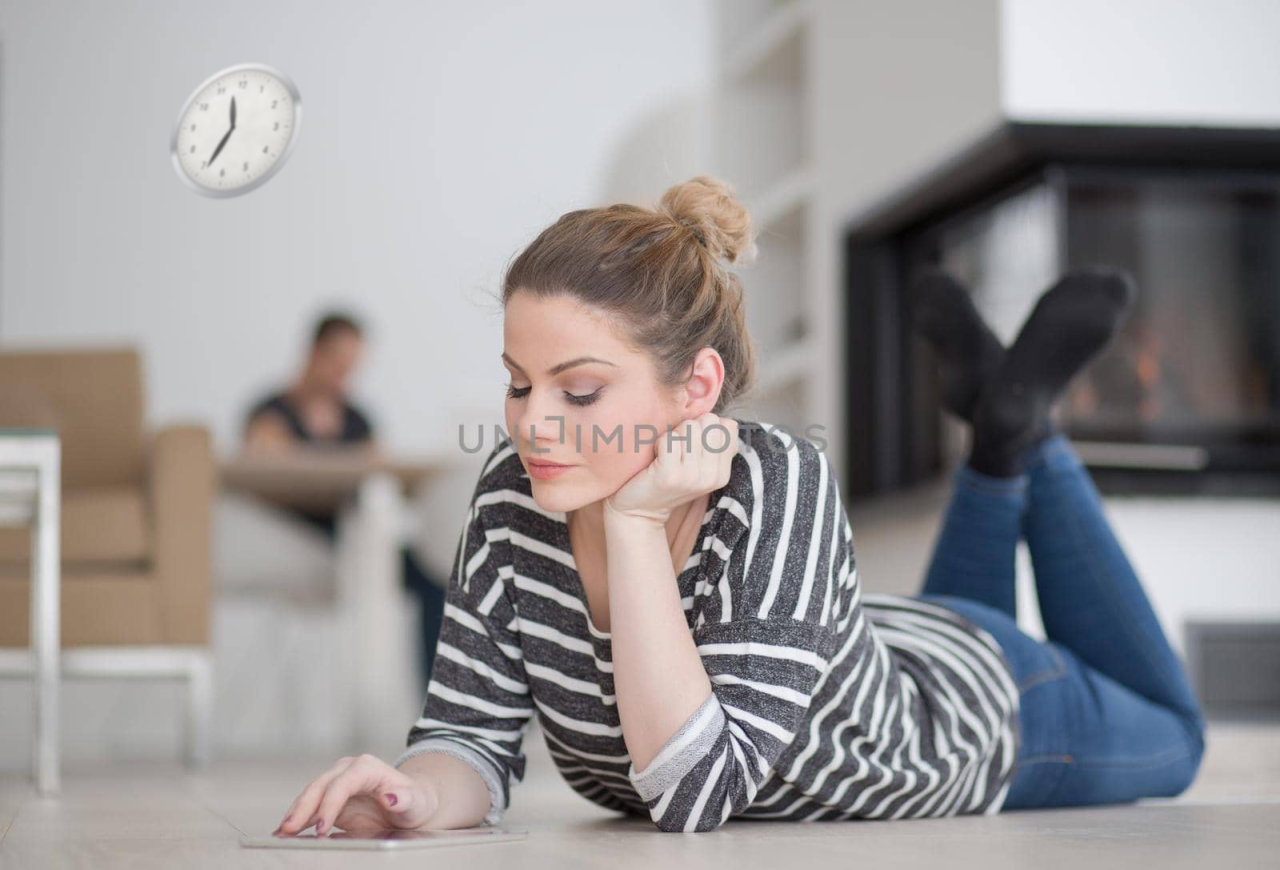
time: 11:34
